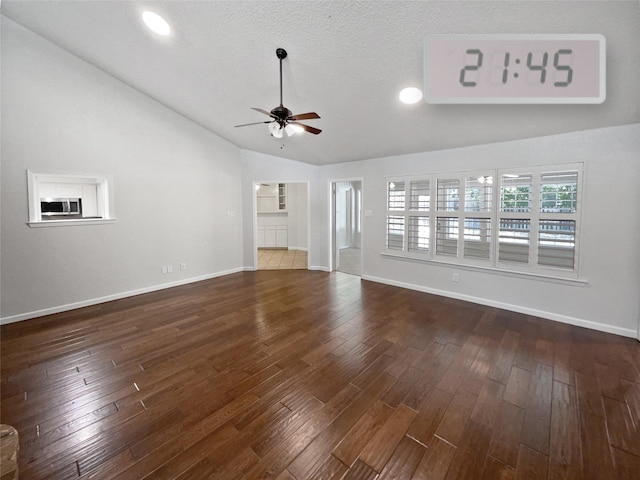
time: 21:45
